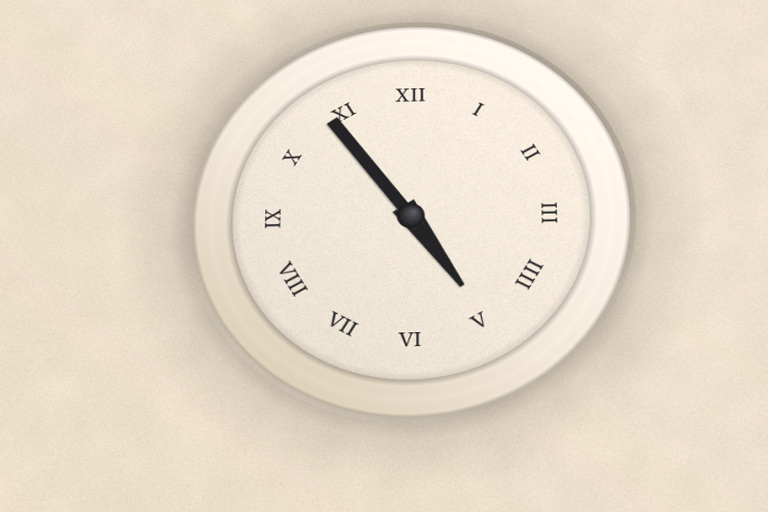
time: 4:54
